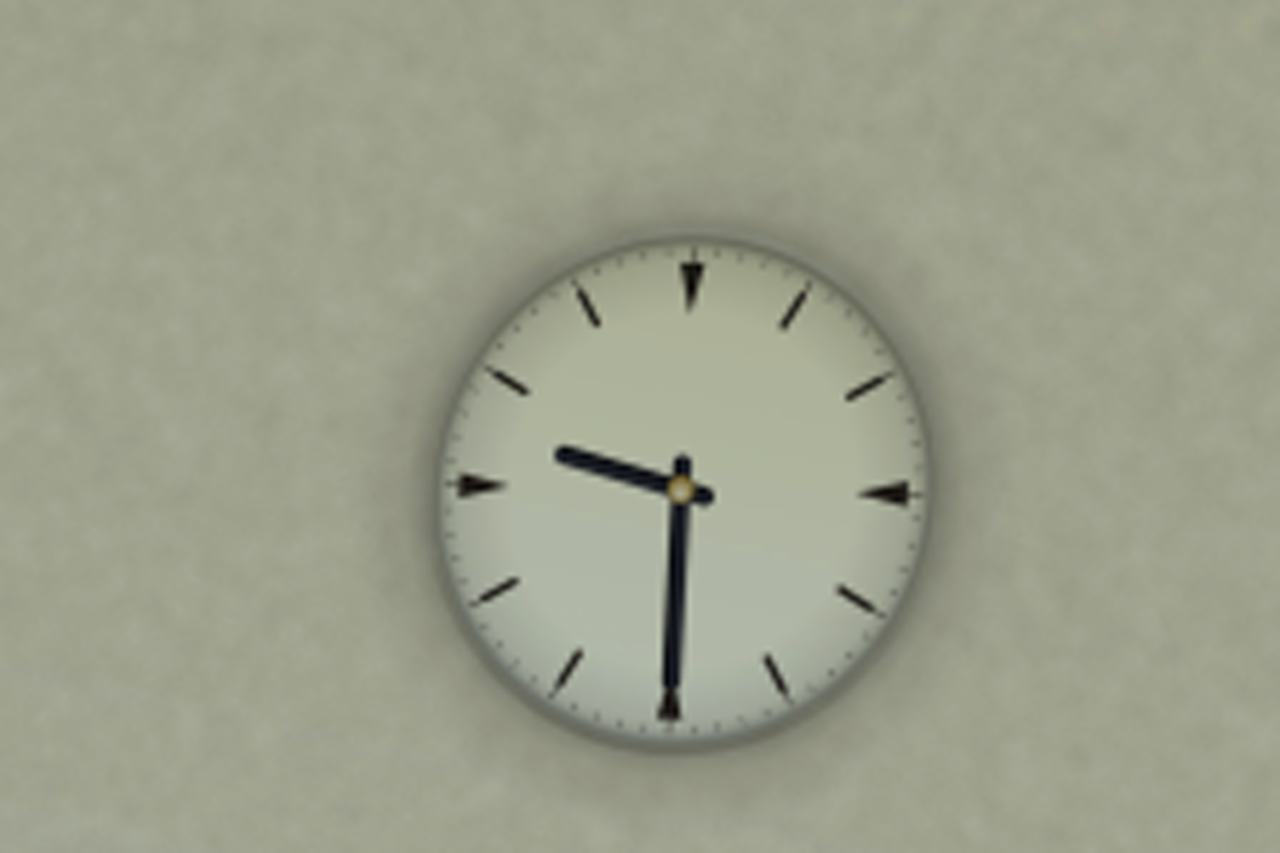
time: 9:30
